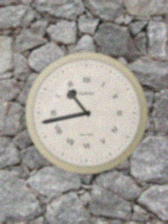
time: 10:43
